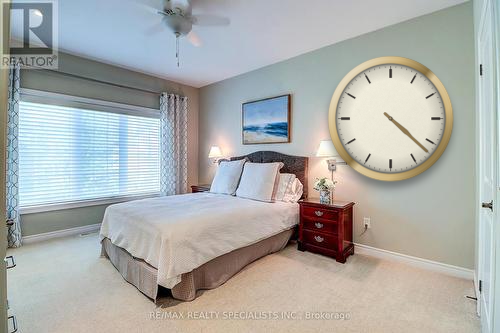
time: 4:22
